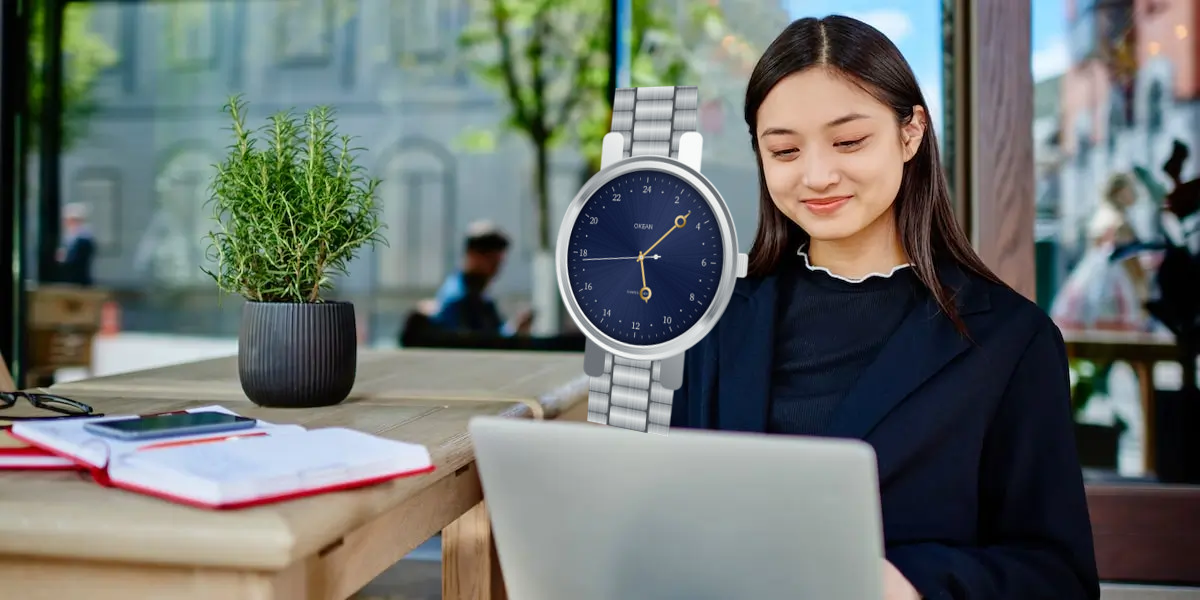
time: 11:07:44
